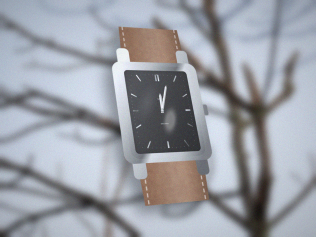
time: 12:03
